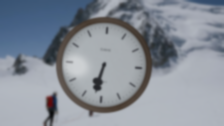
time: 6:32
